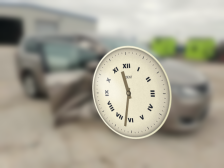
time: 11:32
